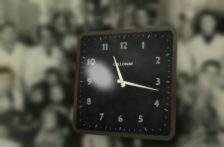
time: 11:17
